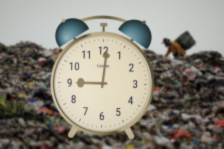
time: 9:01
